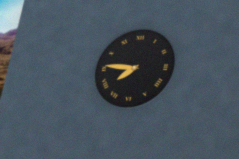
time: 7:46
